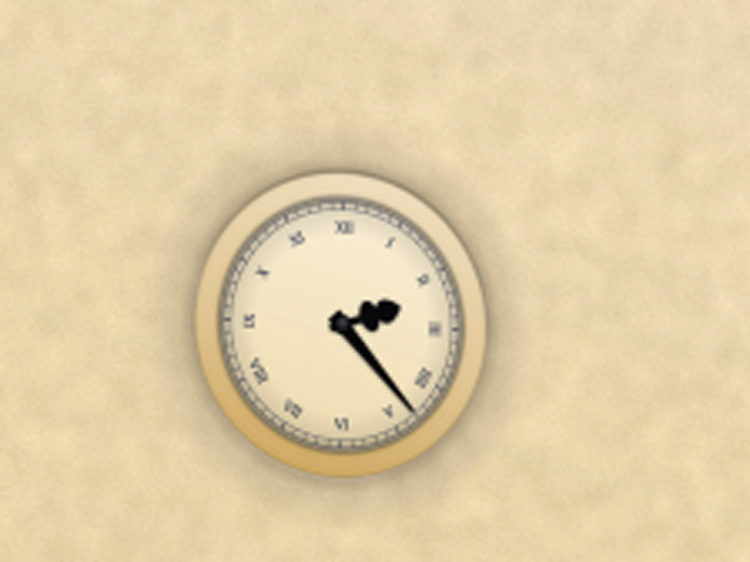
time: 2:23
